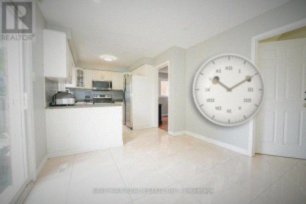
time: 10:10
